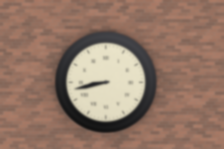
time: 8:43
